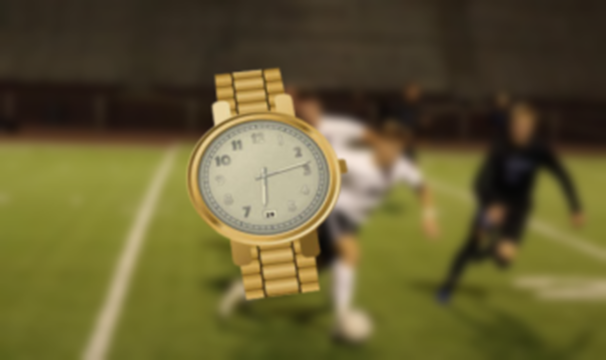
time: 6:13
